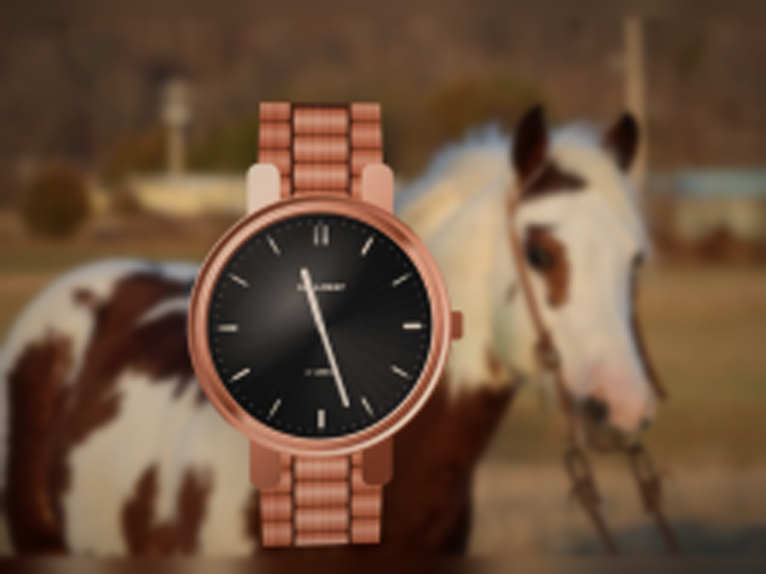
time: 11:27
